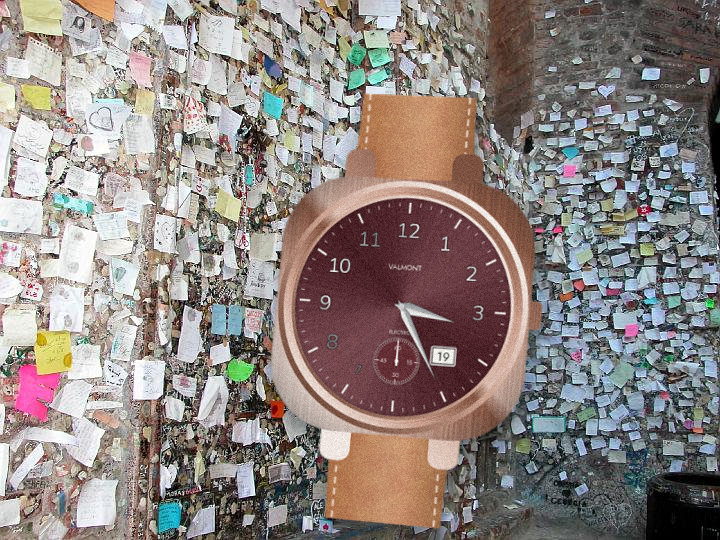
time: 3:25
